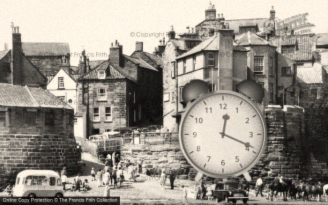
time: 12:19
